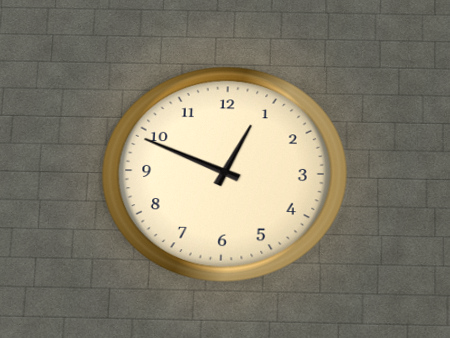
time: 12:49
